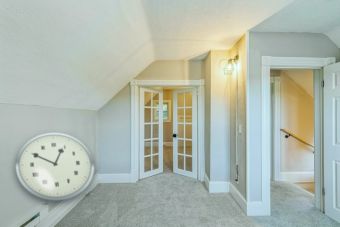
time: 12:50
